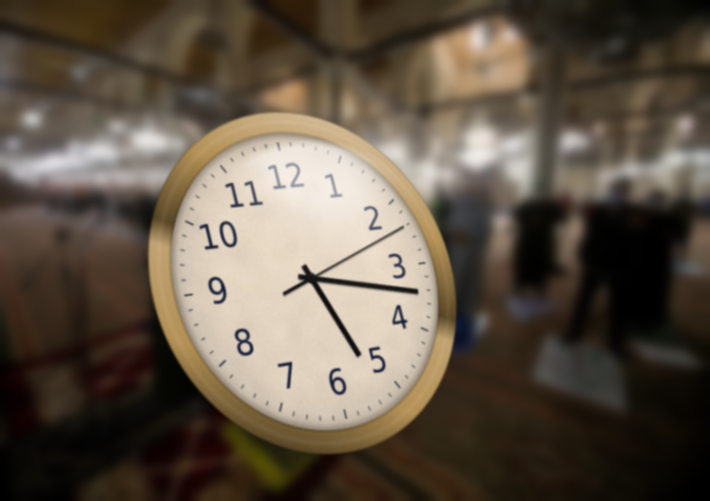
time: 5:17:12
